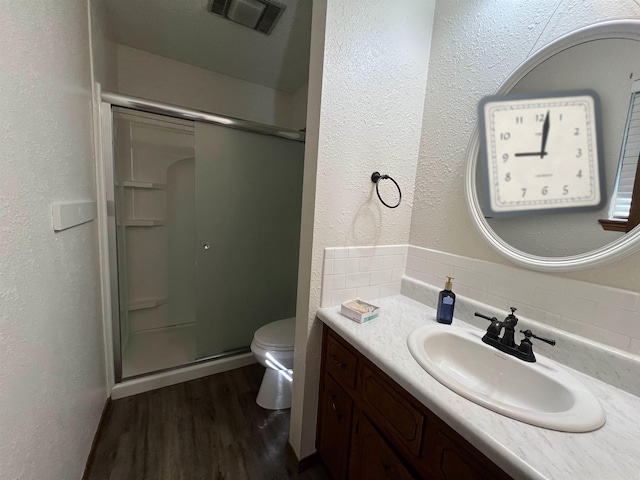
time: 9:02
